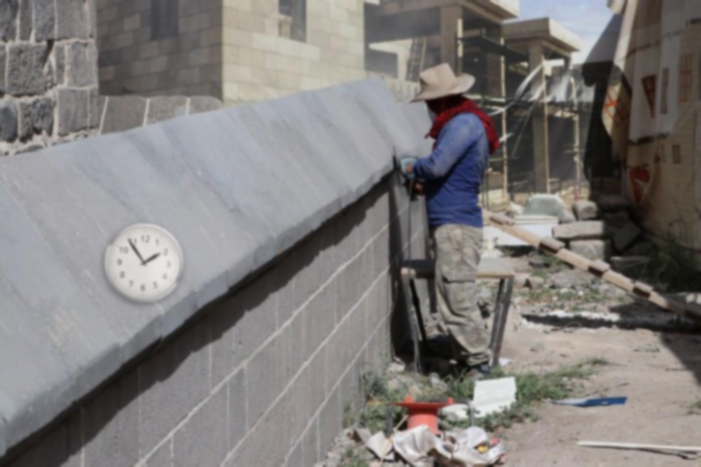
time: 1:54
